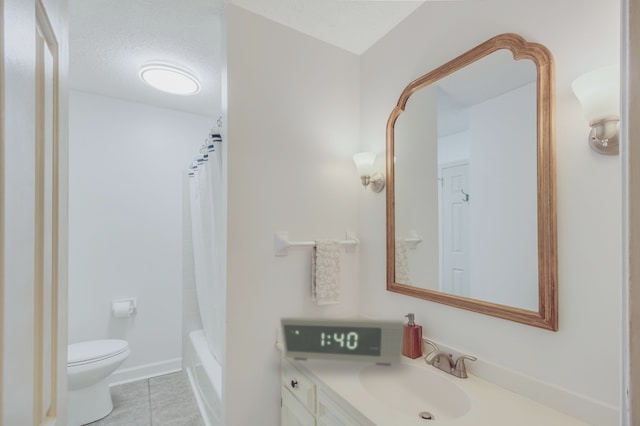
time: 1:40
